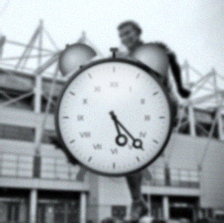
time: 5:23
